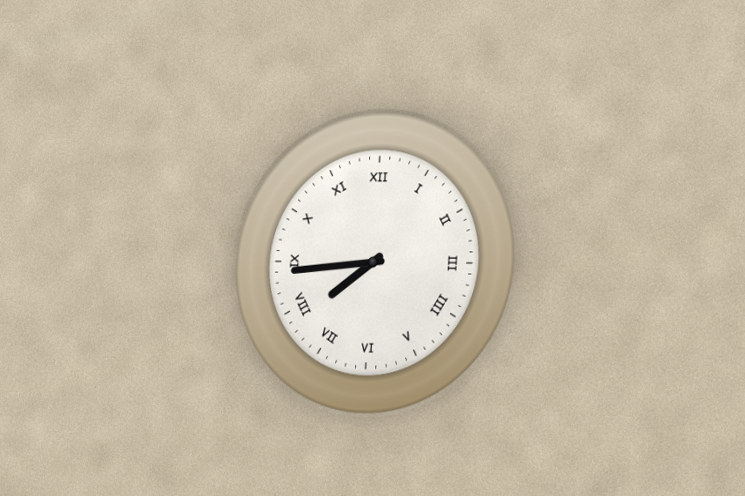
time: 7:44
